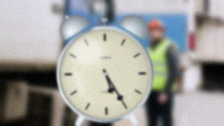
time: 5:25
